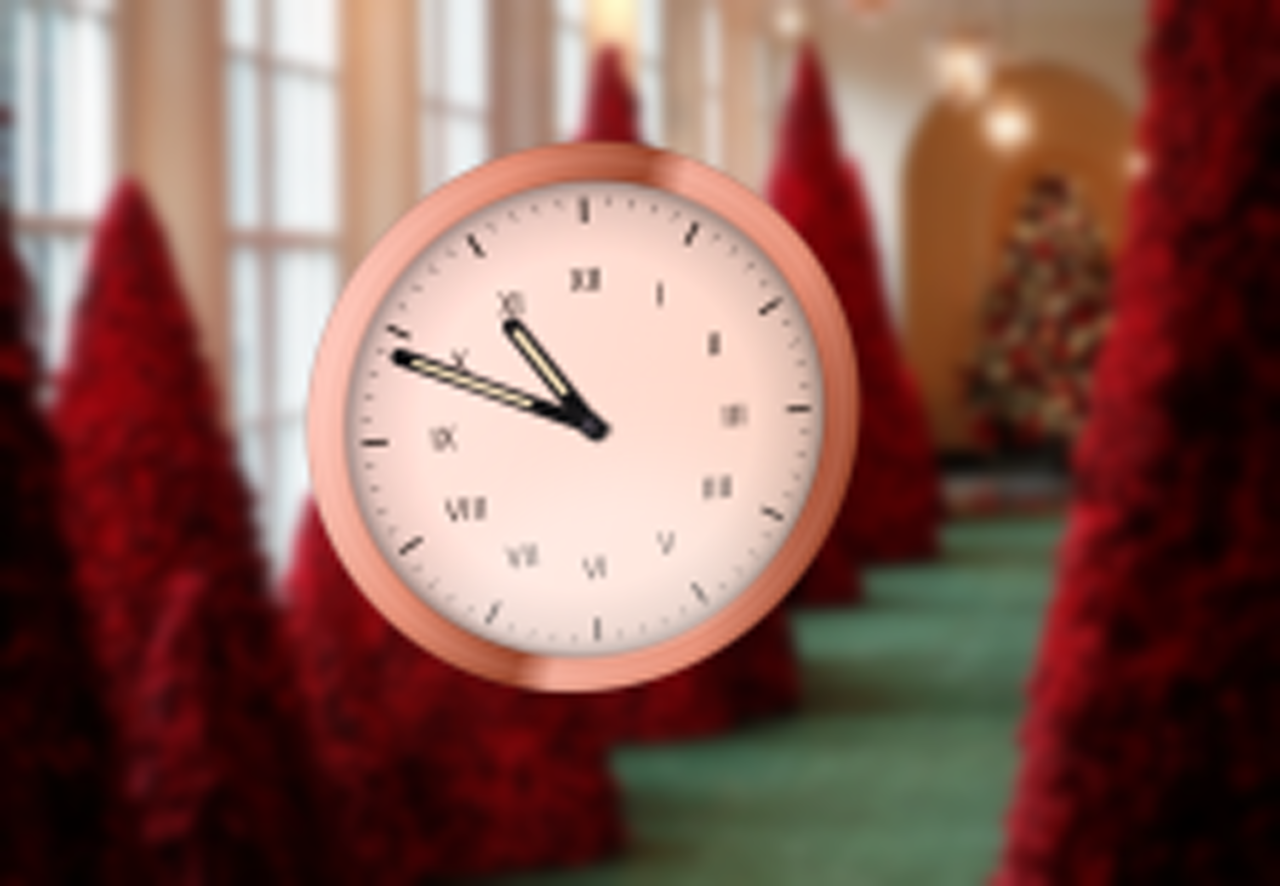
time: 10:49
